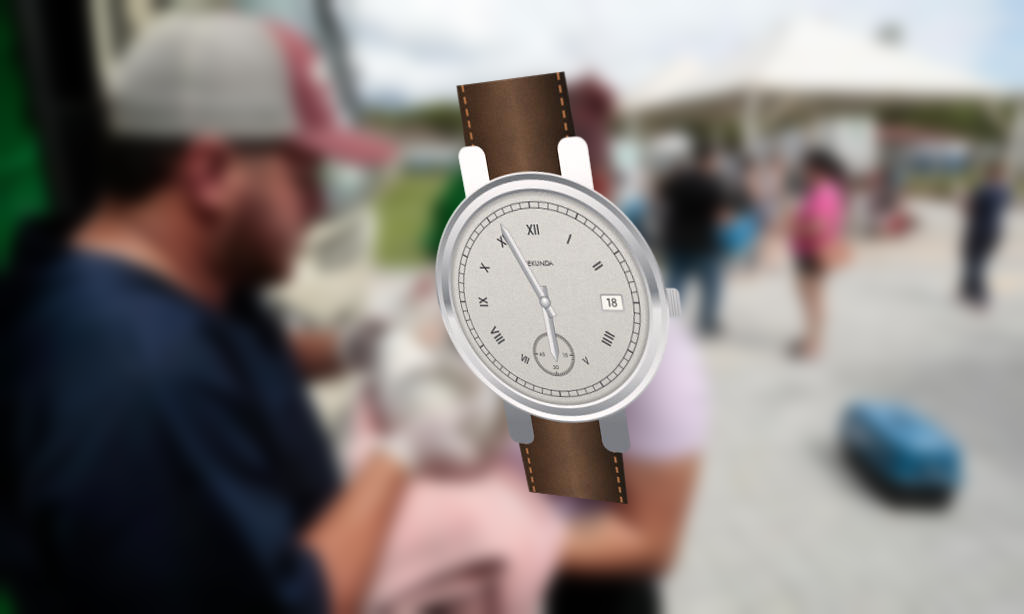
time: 5:56
